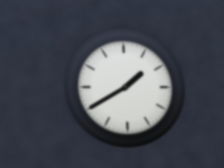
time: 1:40
